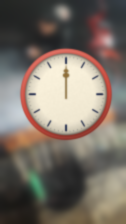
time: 12:00
